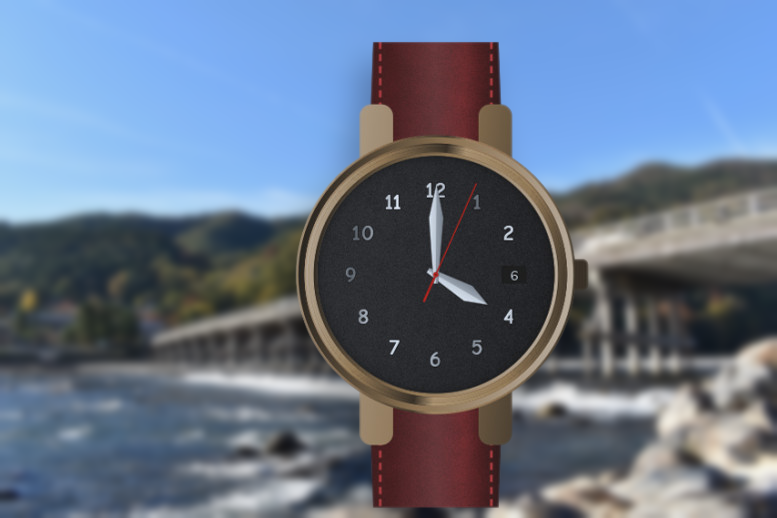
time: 4:00:04
